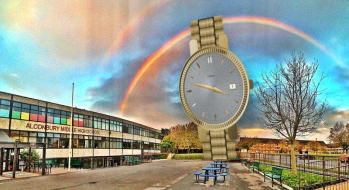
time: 3:48
